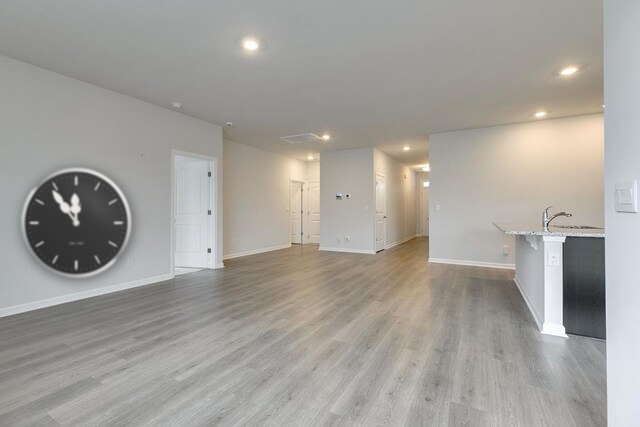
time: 11:54
